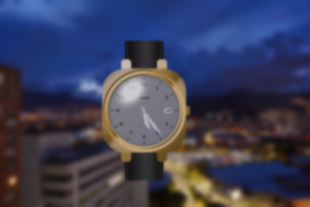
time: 5:24
